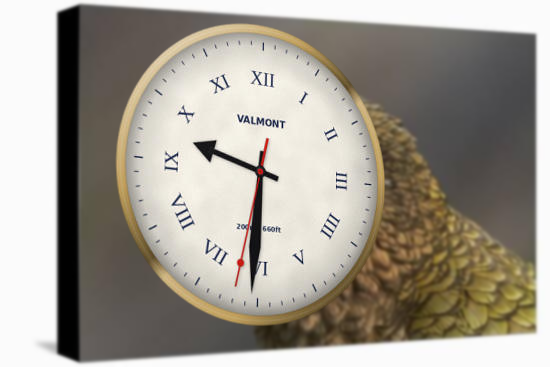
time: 9:30:32
